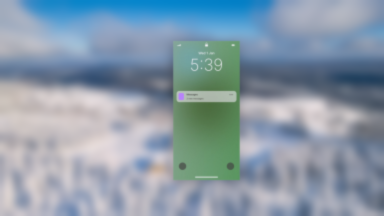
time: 5:39
